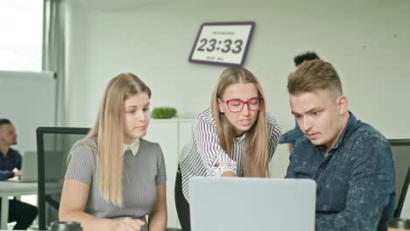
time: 23:33
